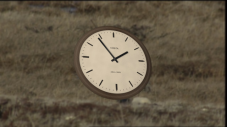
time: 1:54
